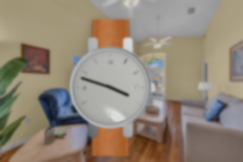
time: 3:48
